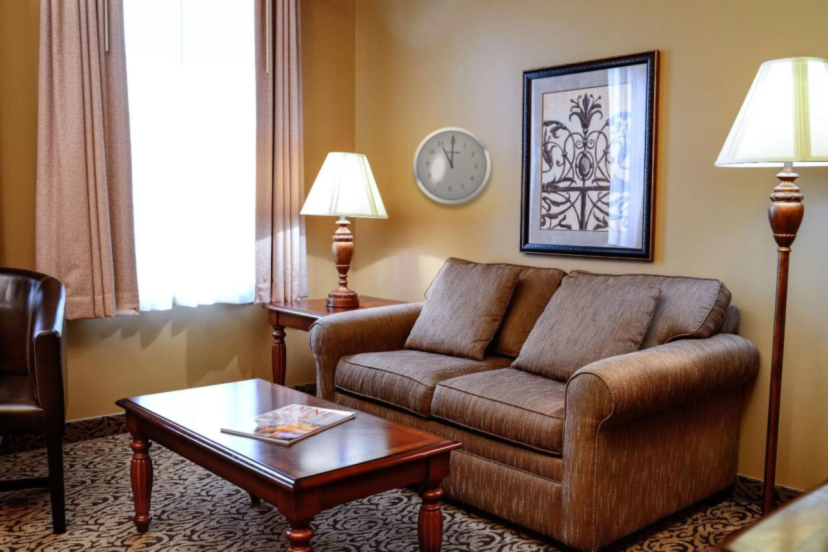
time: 11:00
